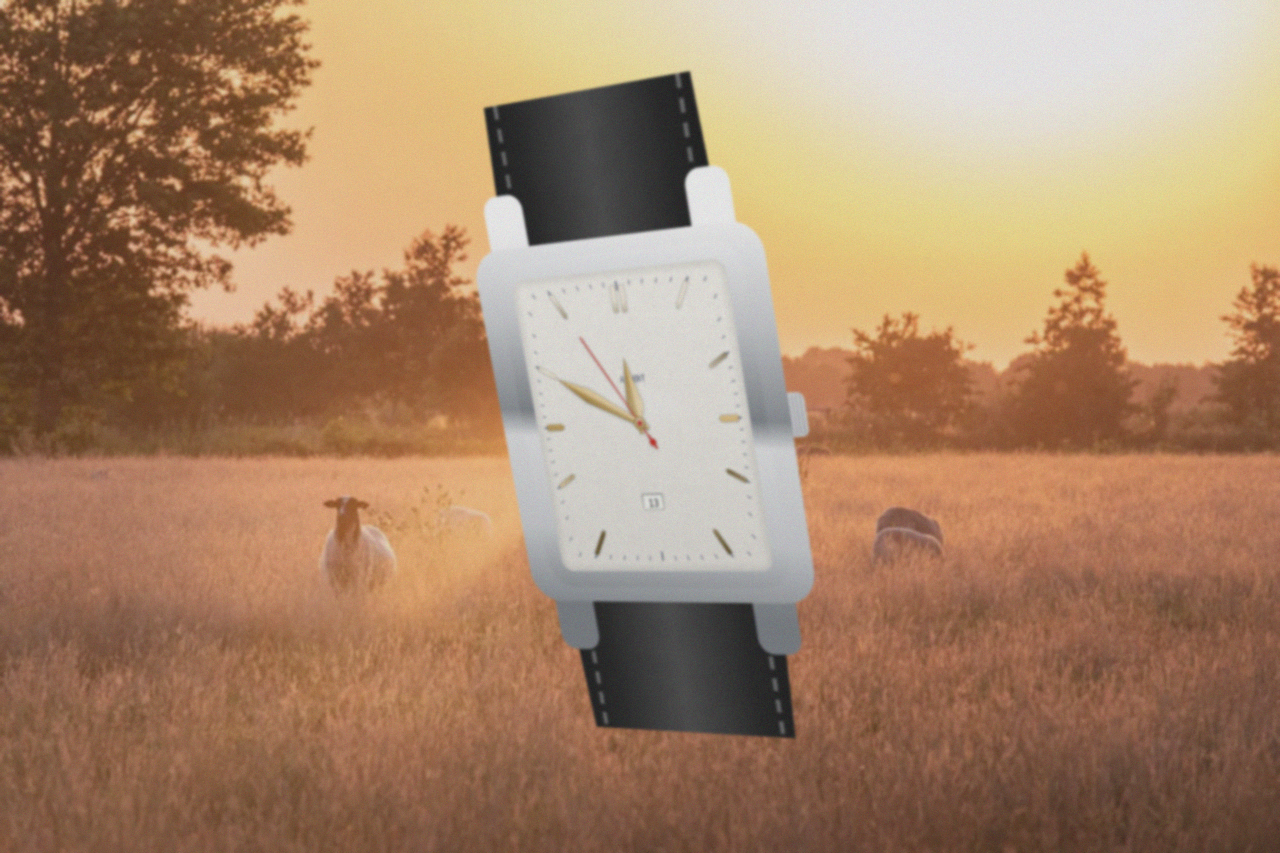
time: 11:49:55
